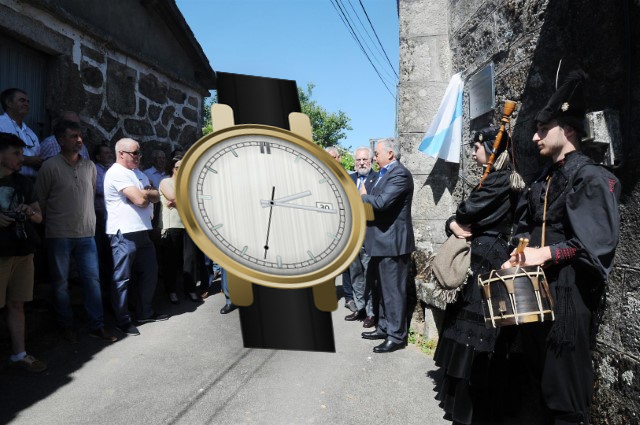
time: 2:15:32
